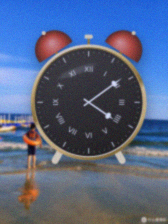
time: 4:09
